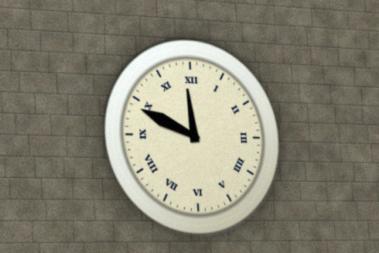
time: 11:49
